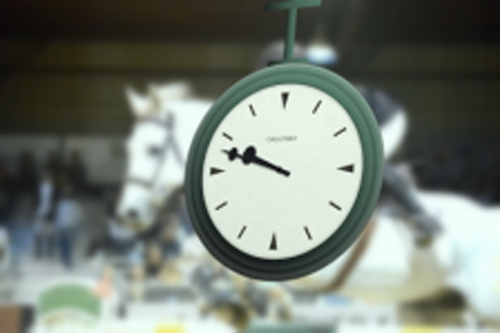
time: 9:48
